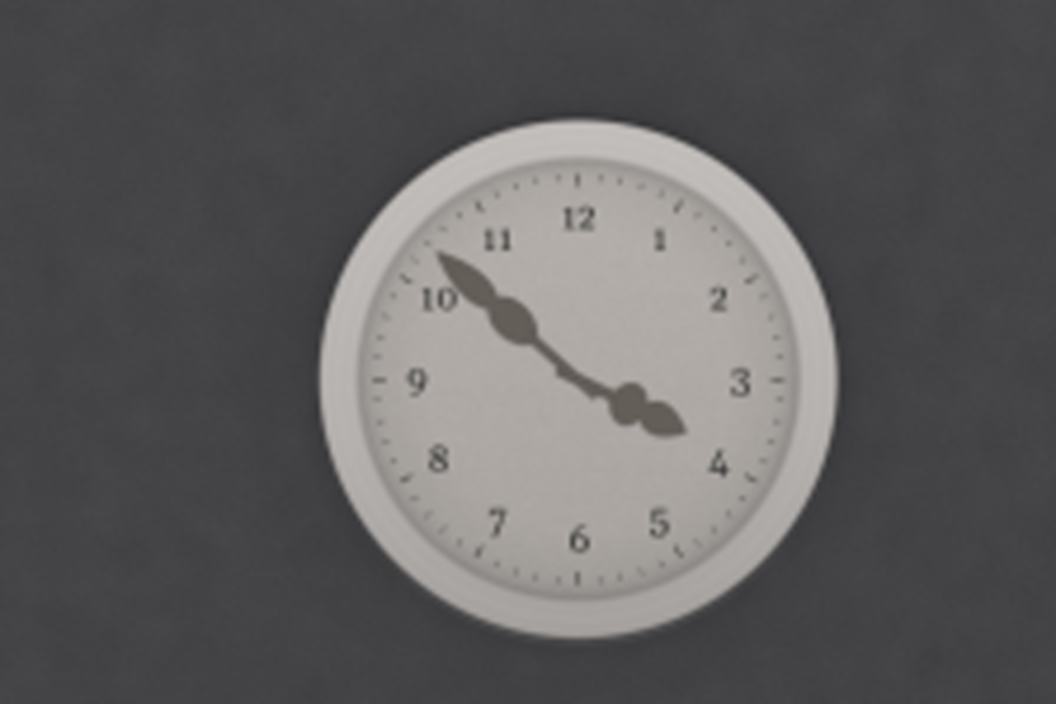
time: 3:52
